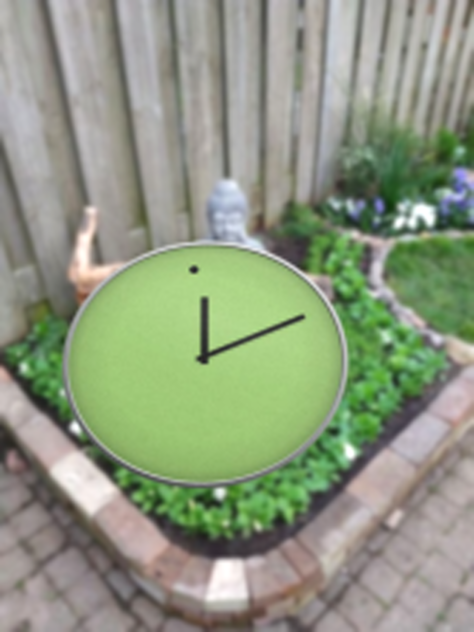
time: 12:12
